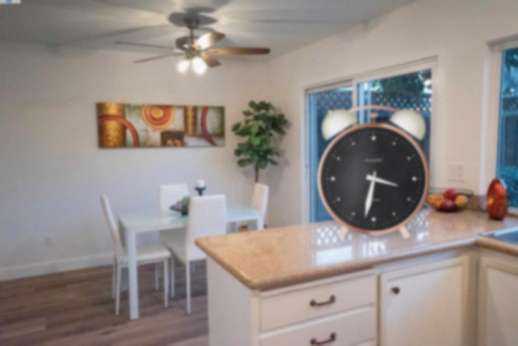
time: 3:32
